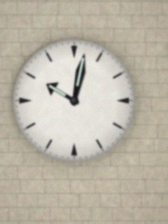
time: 10:02
